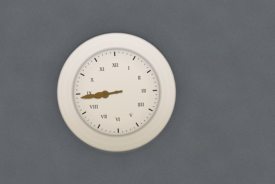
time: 8:44
